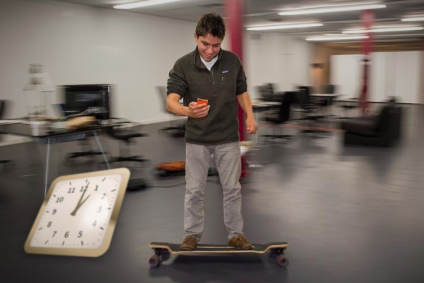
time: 1:01
